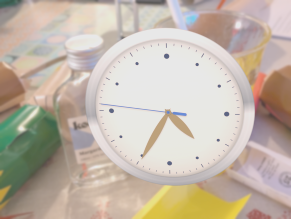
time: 4:34:46
